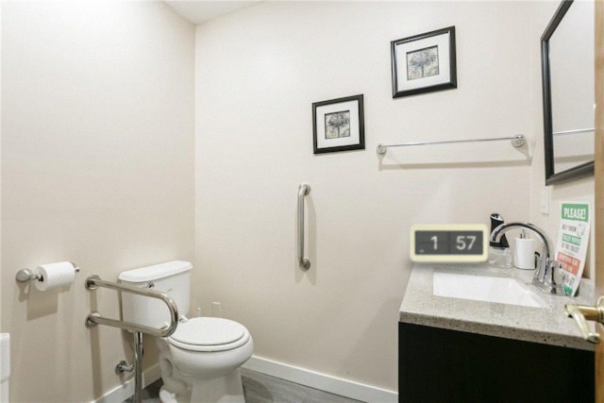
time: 1:57
